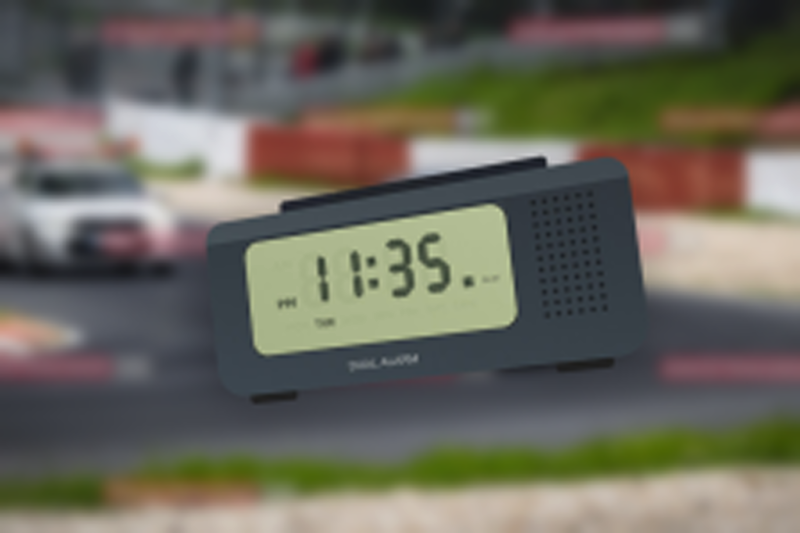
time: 11:35
